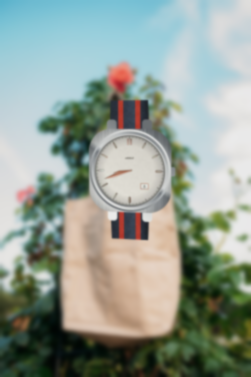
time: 8:42
